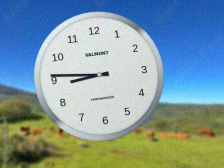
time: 8:46
